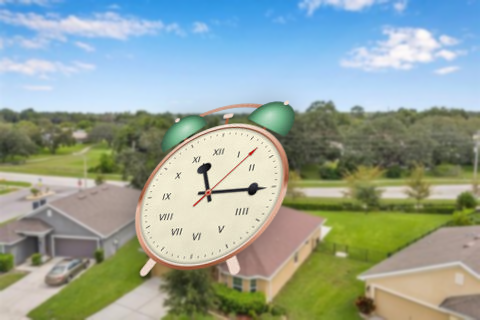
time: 11:15:07
